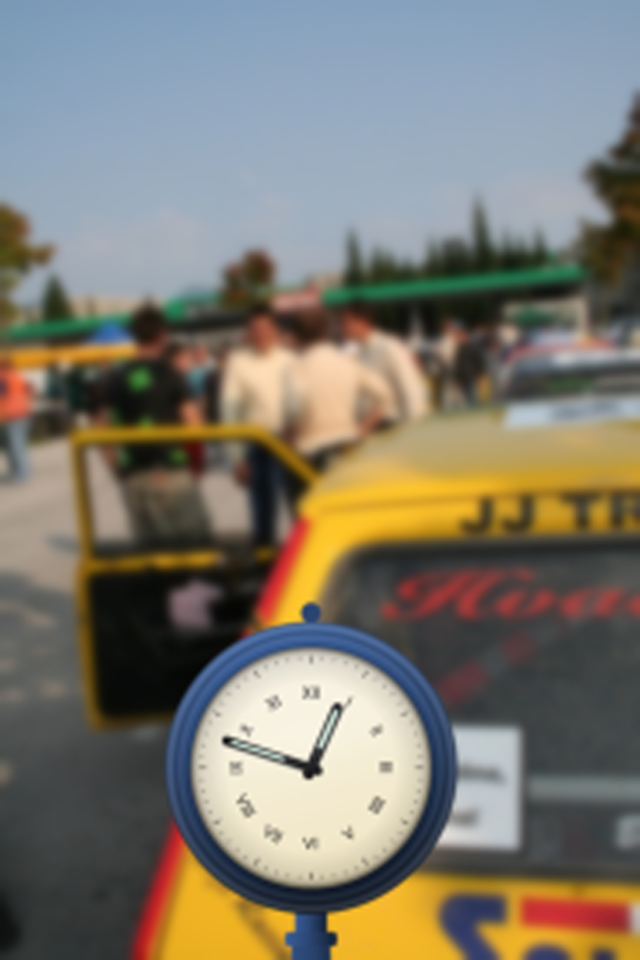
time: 12:48
